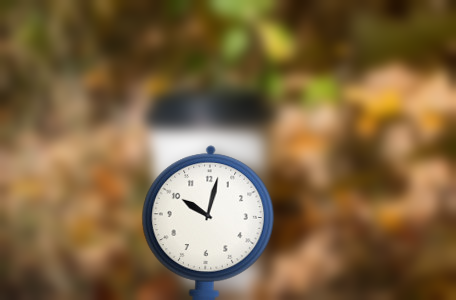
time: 10:02
